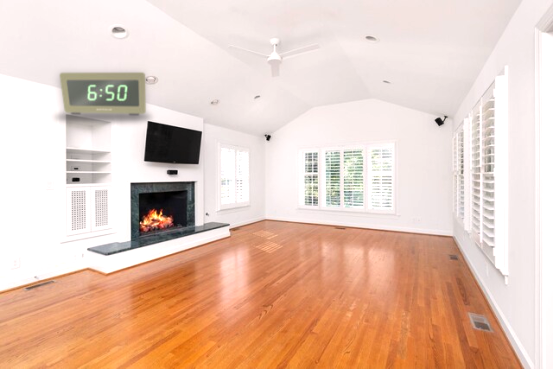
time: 6:50
